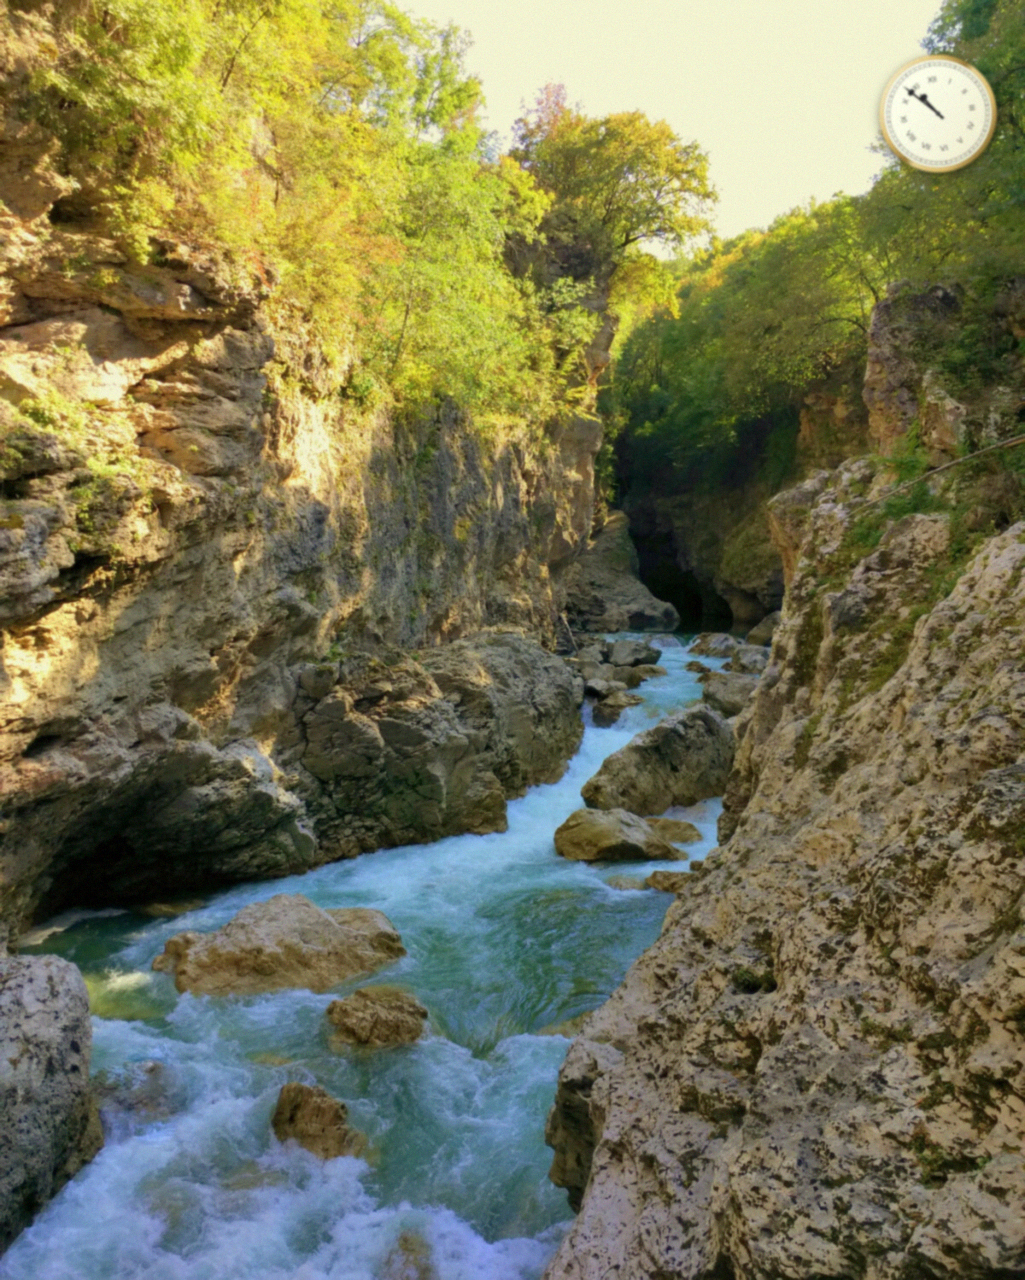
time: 10:53
